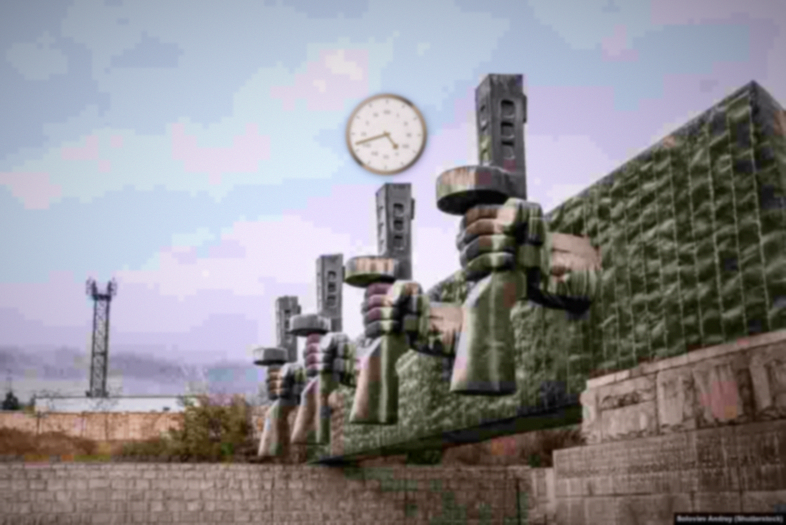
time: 4:42
